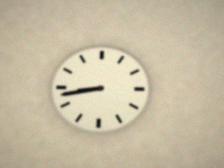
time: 8:43
